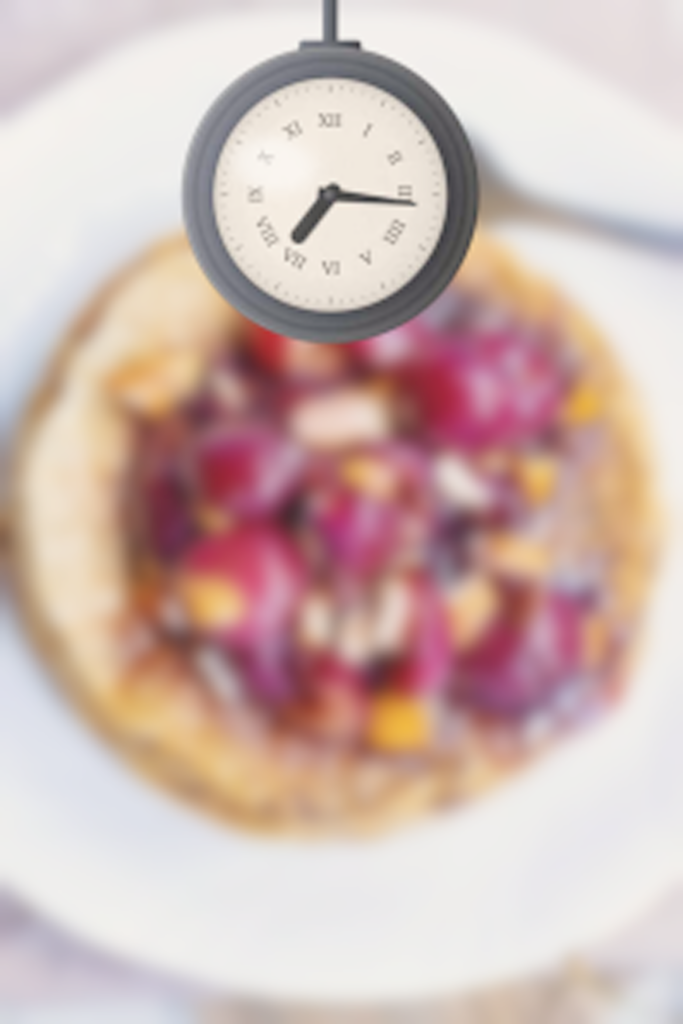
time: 7:16
